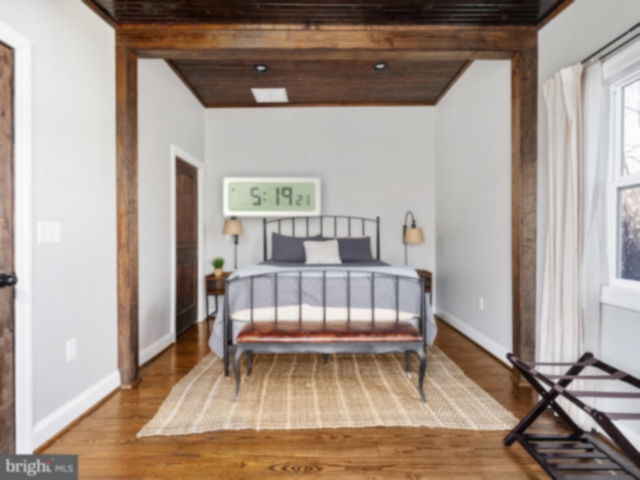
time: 5:19
